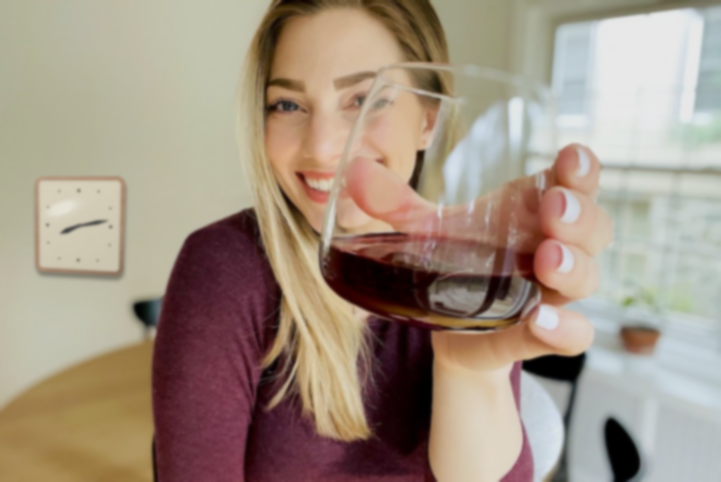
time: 8:13
